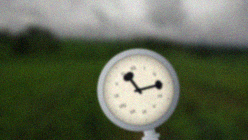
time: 11:15
